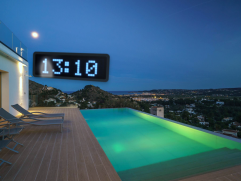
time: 13:10
